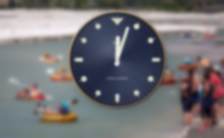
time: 12:03
